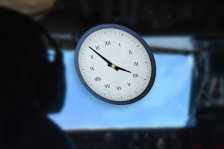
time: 3:53
